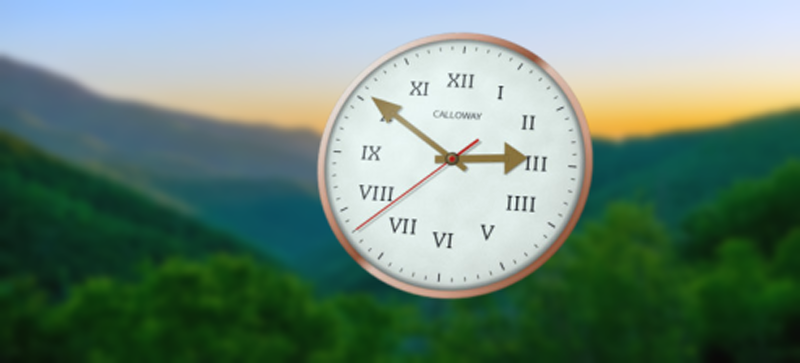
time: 2:50:38
